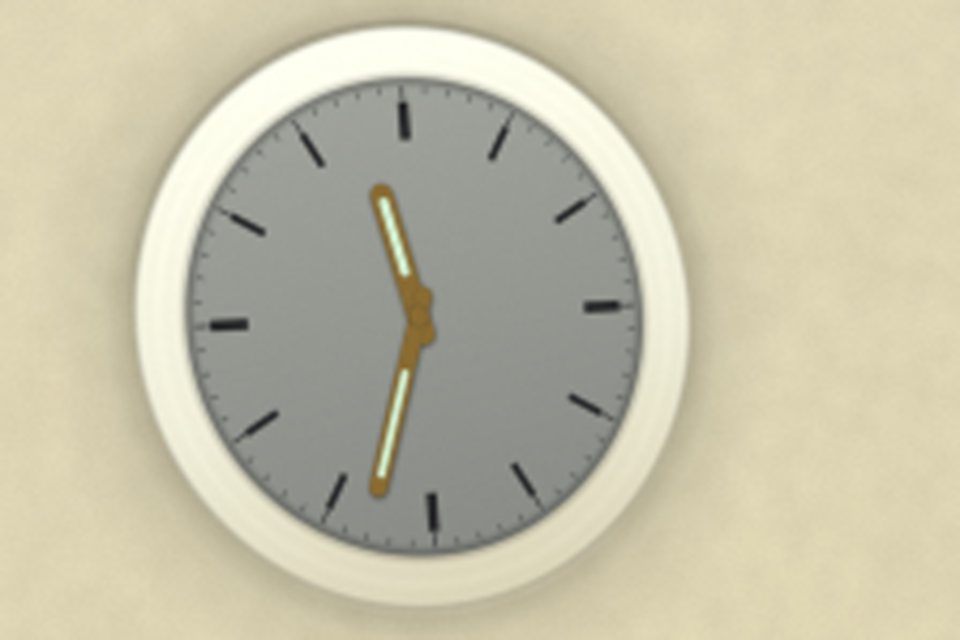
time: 11:33
